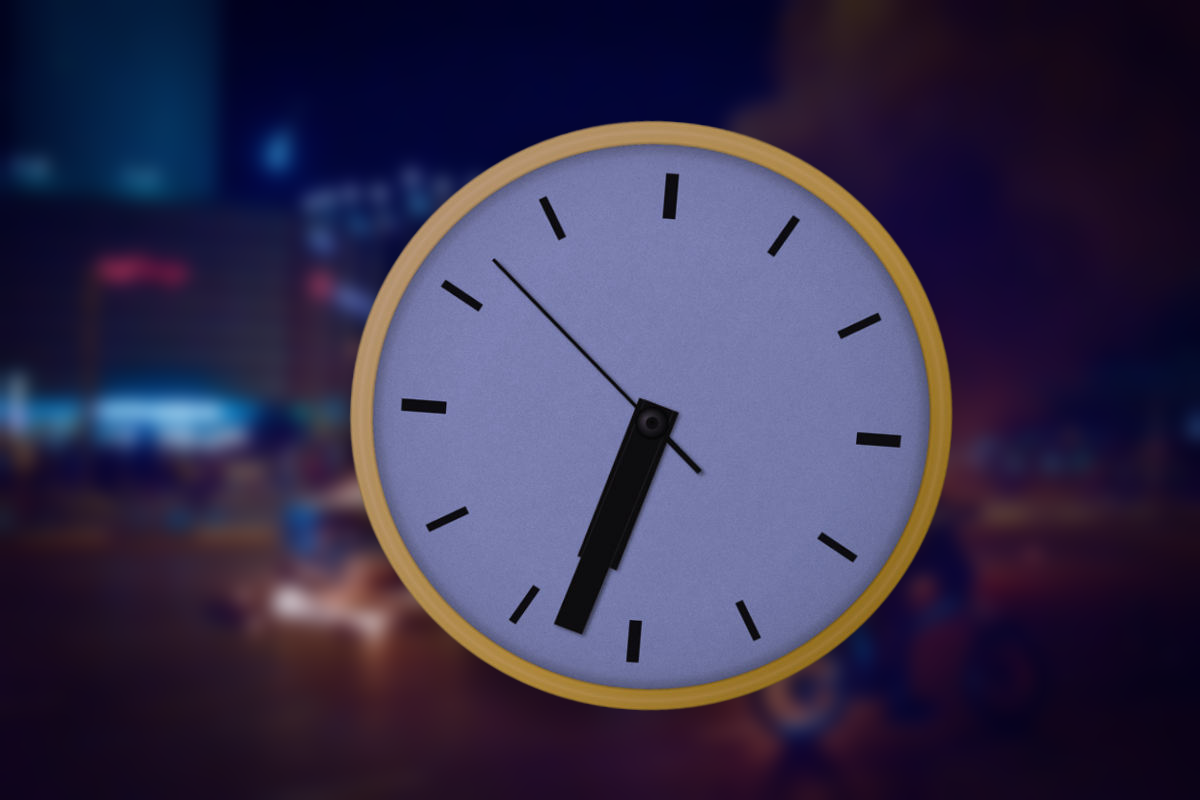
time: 6:32:52
